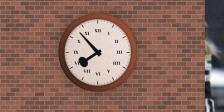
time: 7:53
